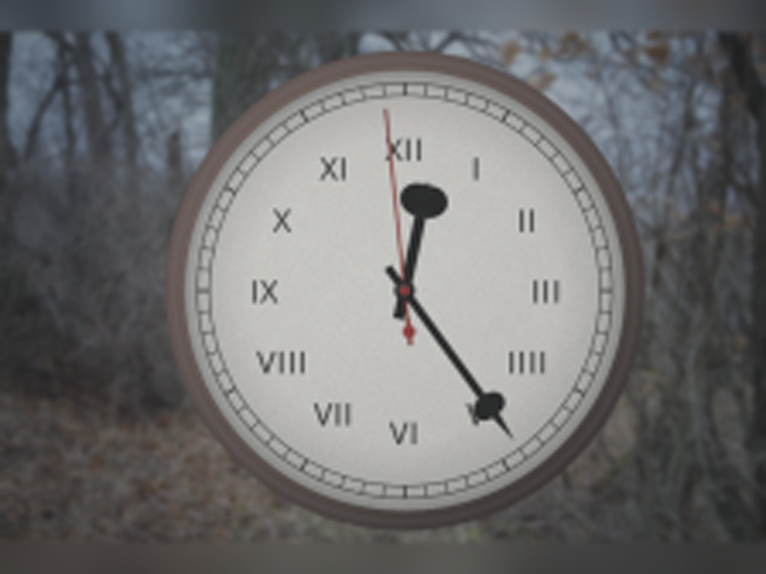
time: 12:23:59
